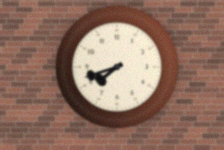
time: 7:42
